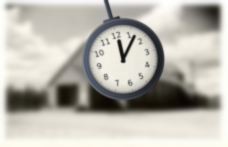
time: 12:07
